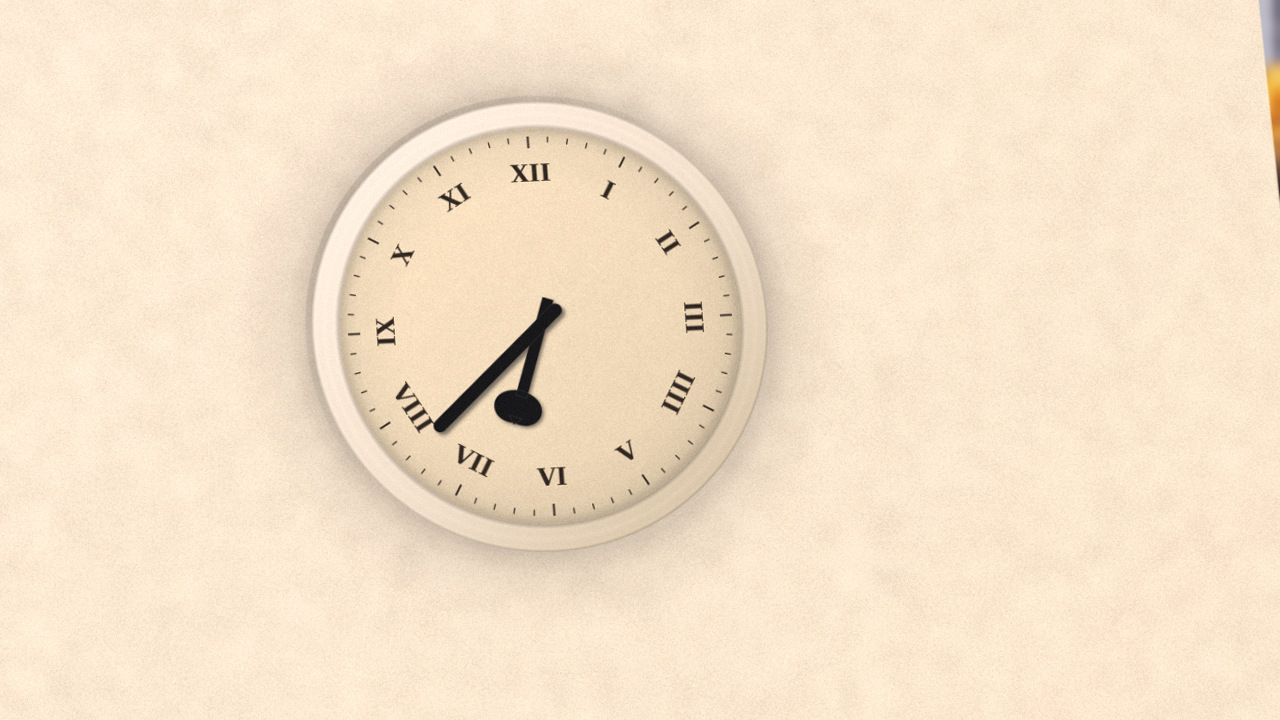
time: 6:38
